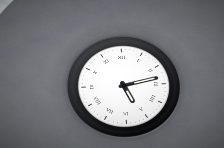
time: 5:13
